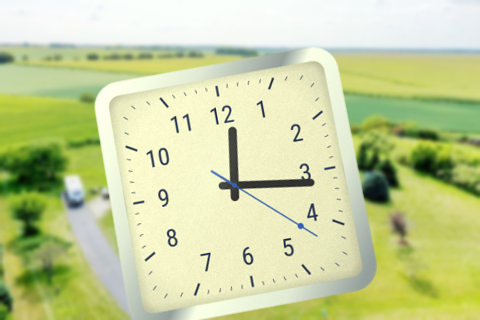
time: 12:16:22
